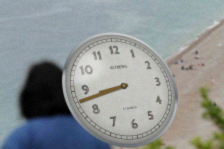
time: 8:43
